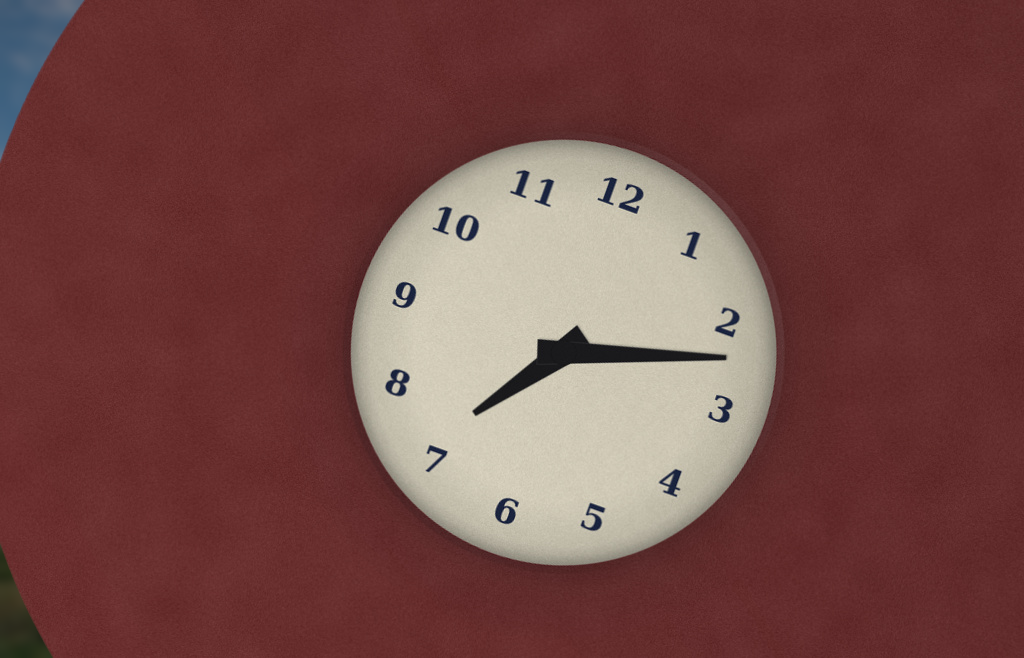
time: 7:12
